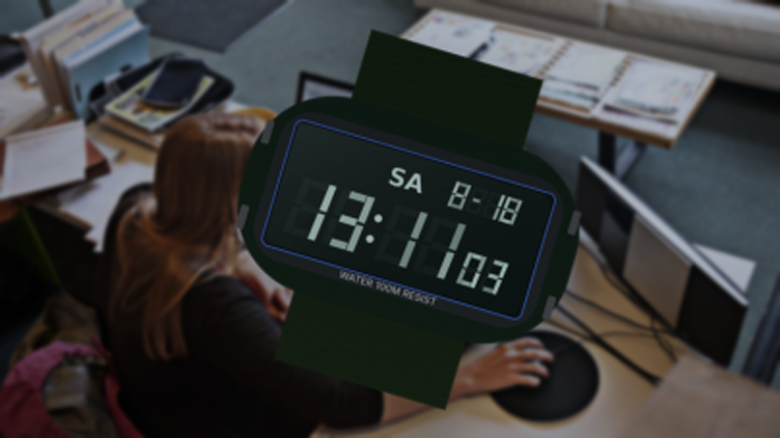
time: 13:11:03
